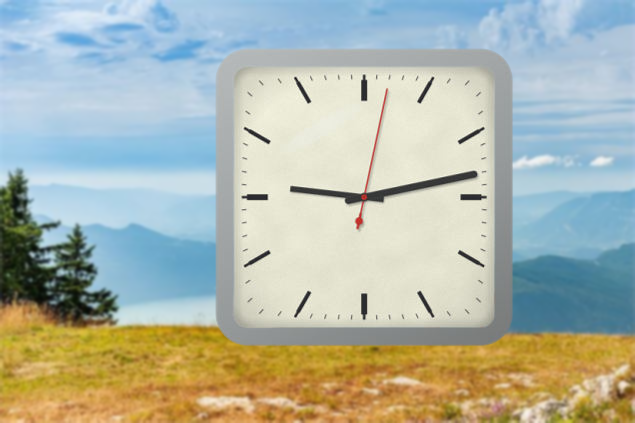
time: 9:13:02
